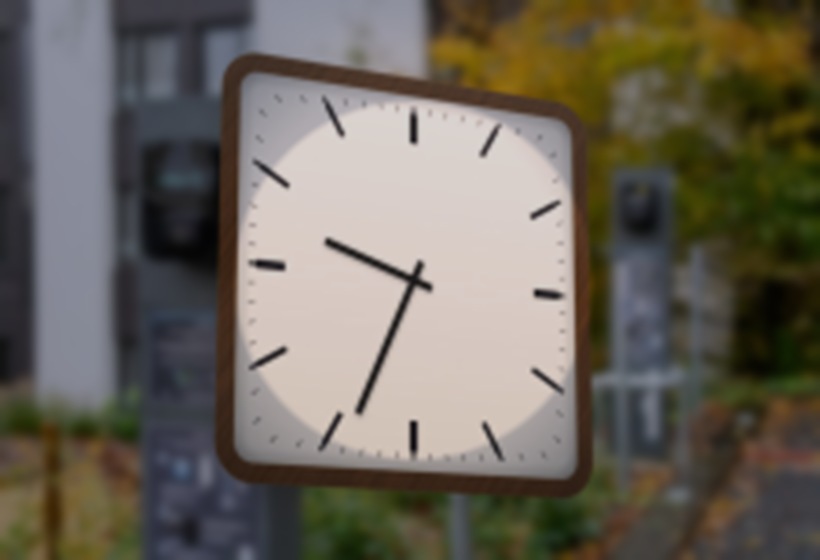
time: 9:34
